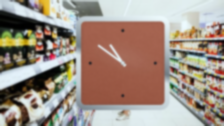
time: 10:51
